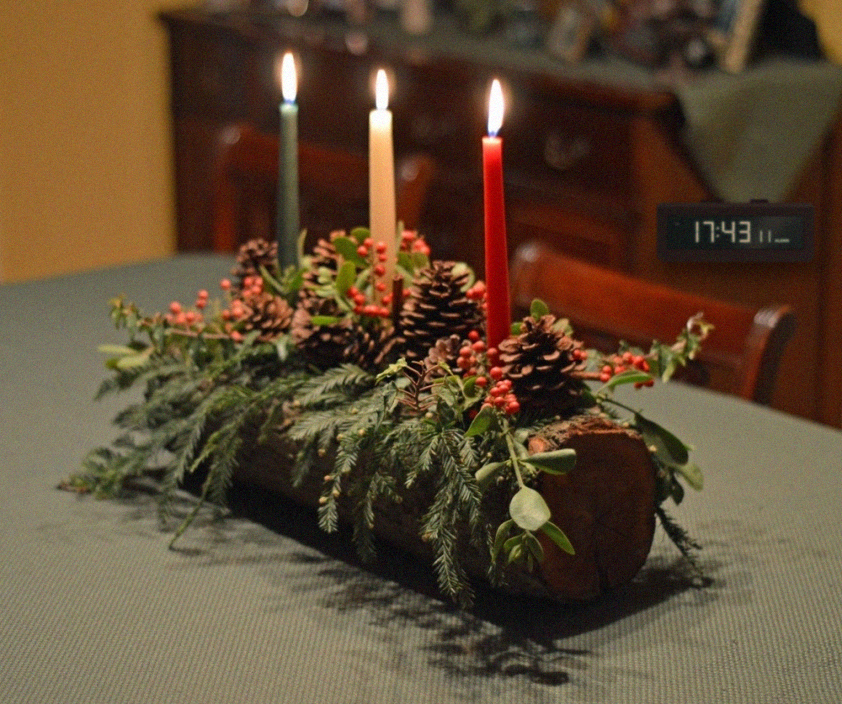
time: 17:43:11
